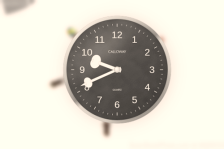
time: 9:41
